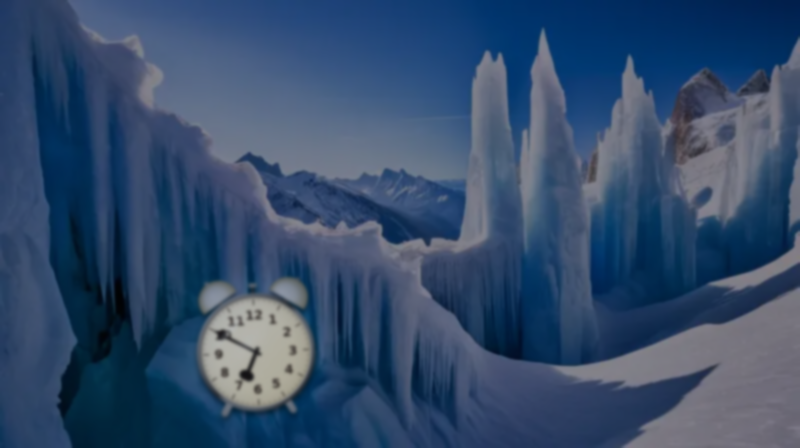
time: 6:50
